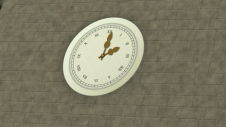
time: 2:01
